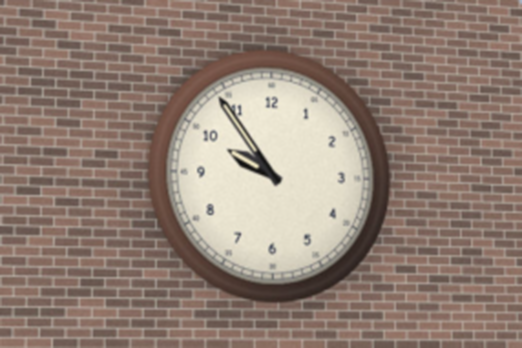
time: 9:54
